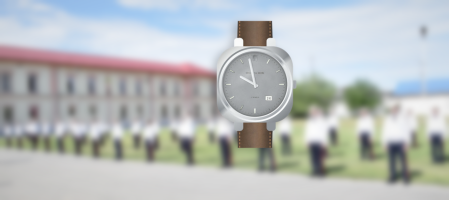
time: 9:58
